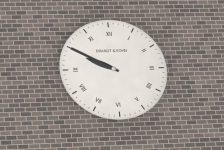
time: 9:50
